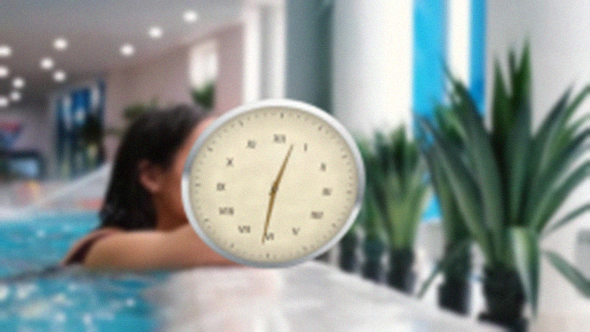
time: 12:31
